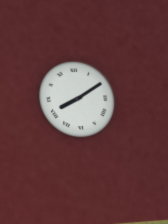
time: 8:10
